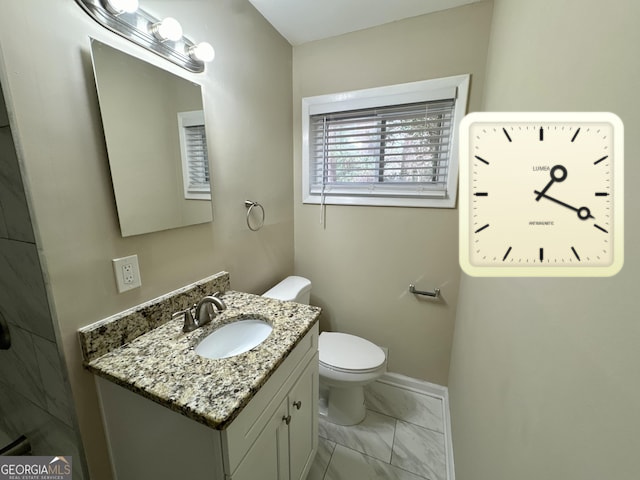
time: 1:19
